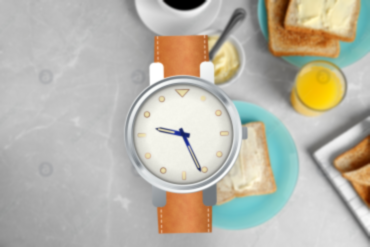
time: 9:26
